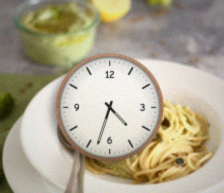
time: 4:33
